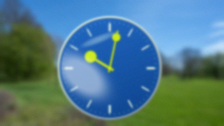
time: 10:02
